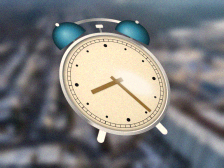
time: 8:24
